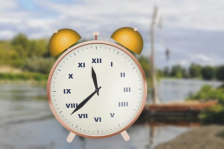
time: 11:38
